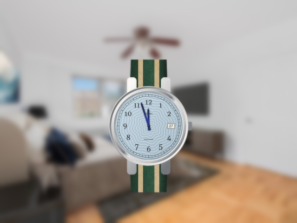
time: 11:57
